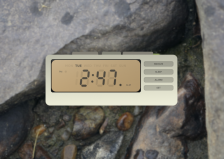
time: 2:47
